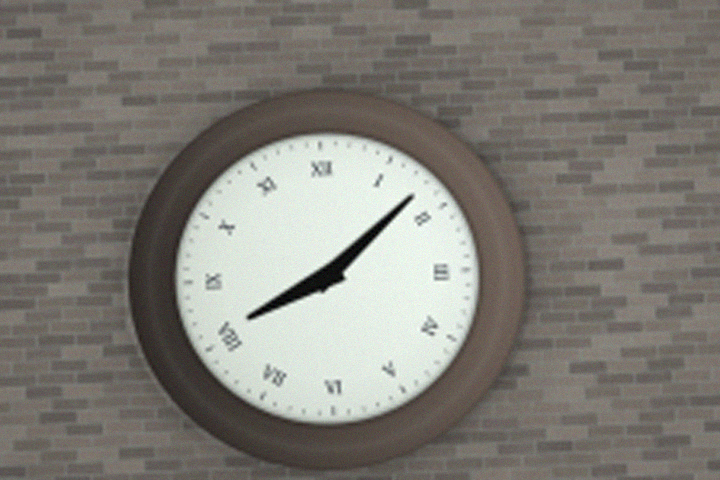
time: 8:08
